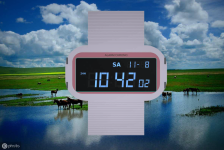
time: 10:42:02
